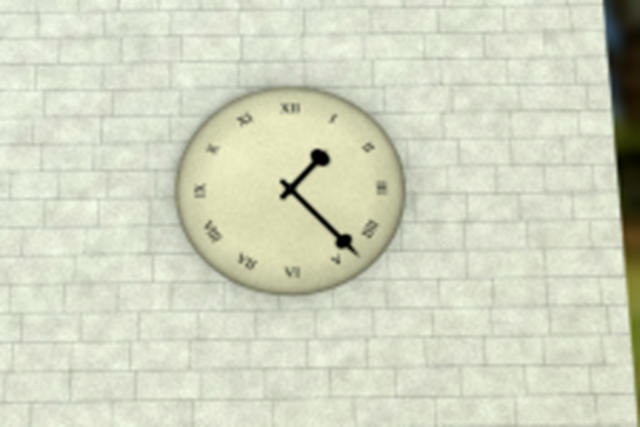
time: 1:23
